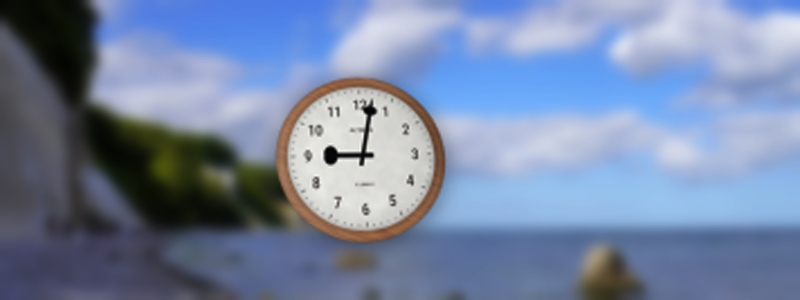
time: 9:02
